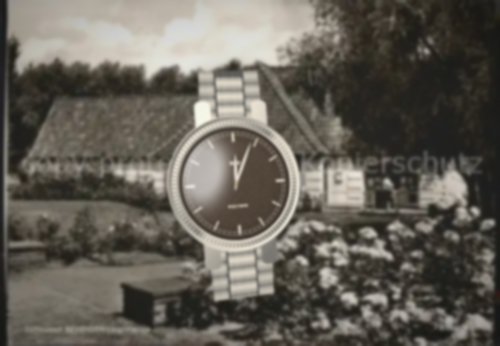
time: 12:04
